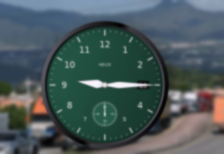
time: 9:15
